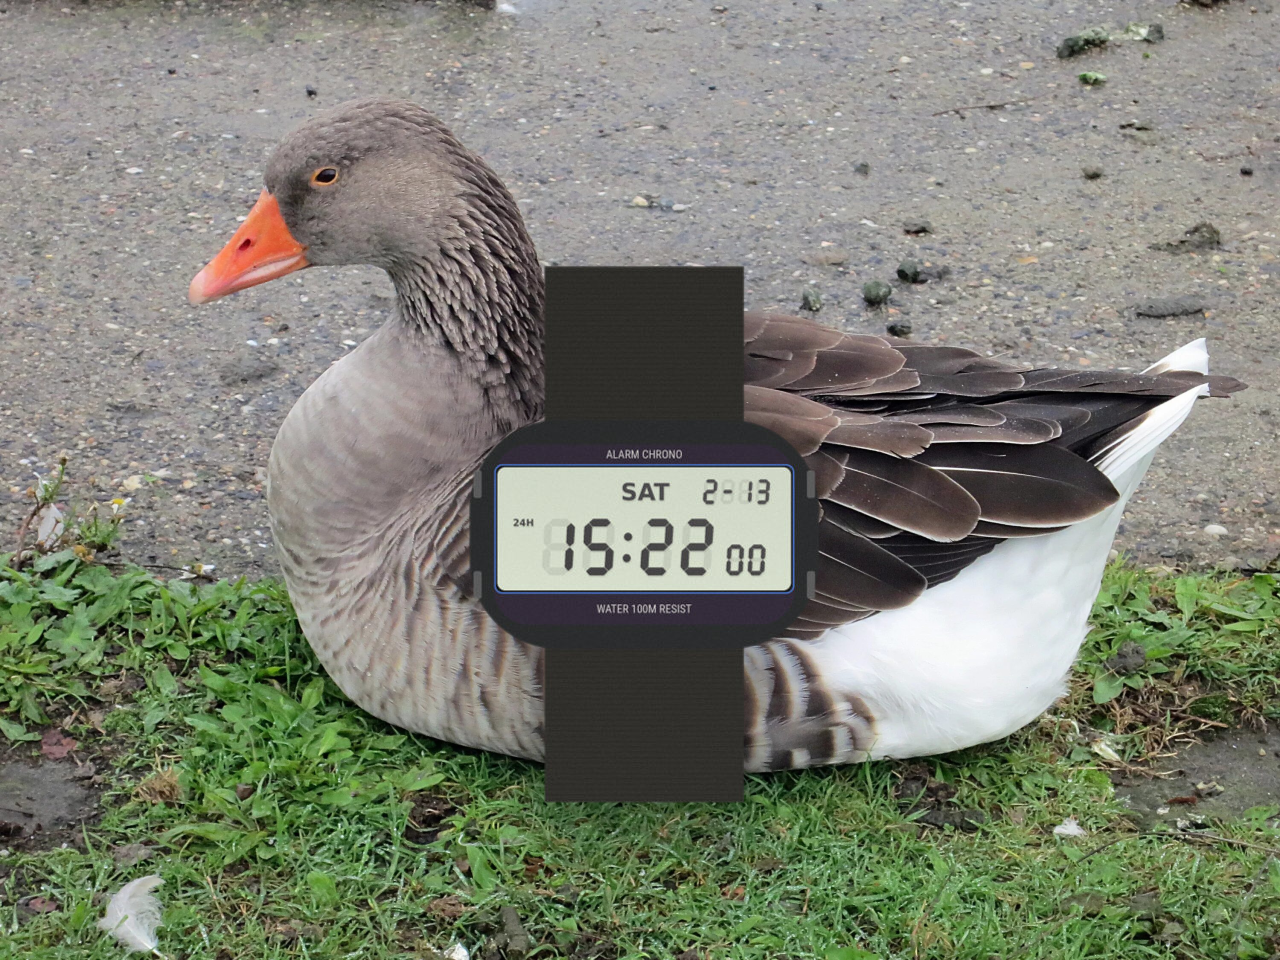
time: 15:22:00
